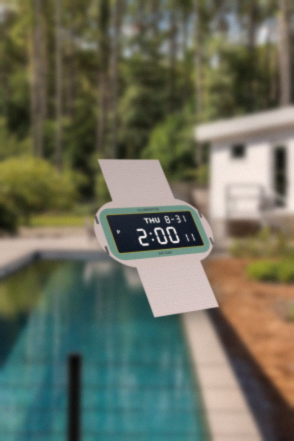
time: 2:00
